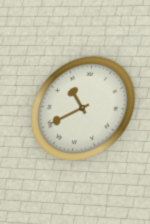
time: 10:40
